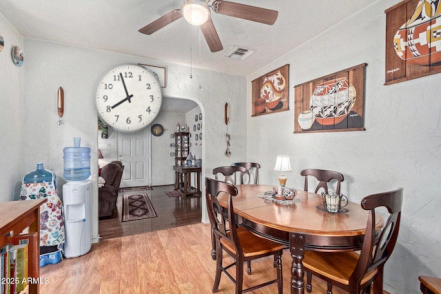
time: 7:57
